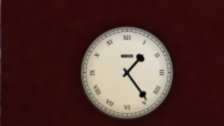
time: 1:24
